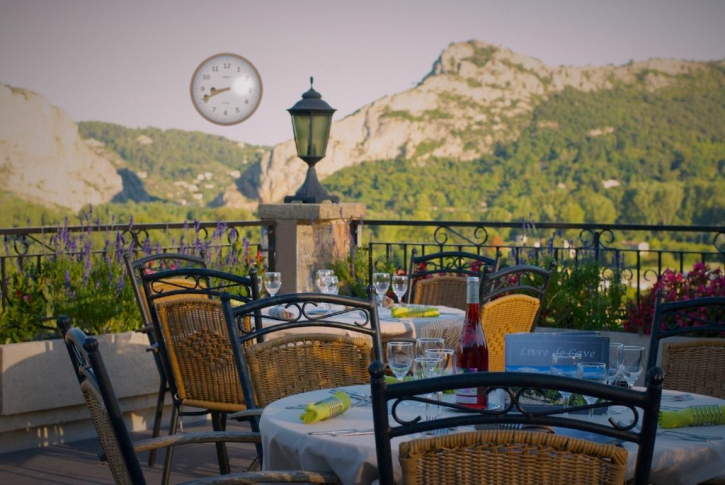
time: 8:41
